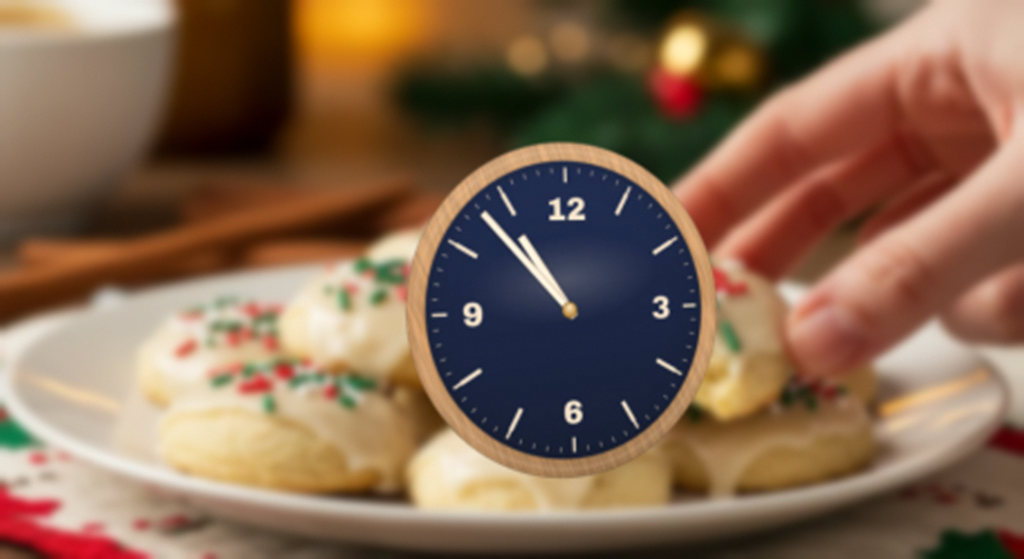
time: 10:53
